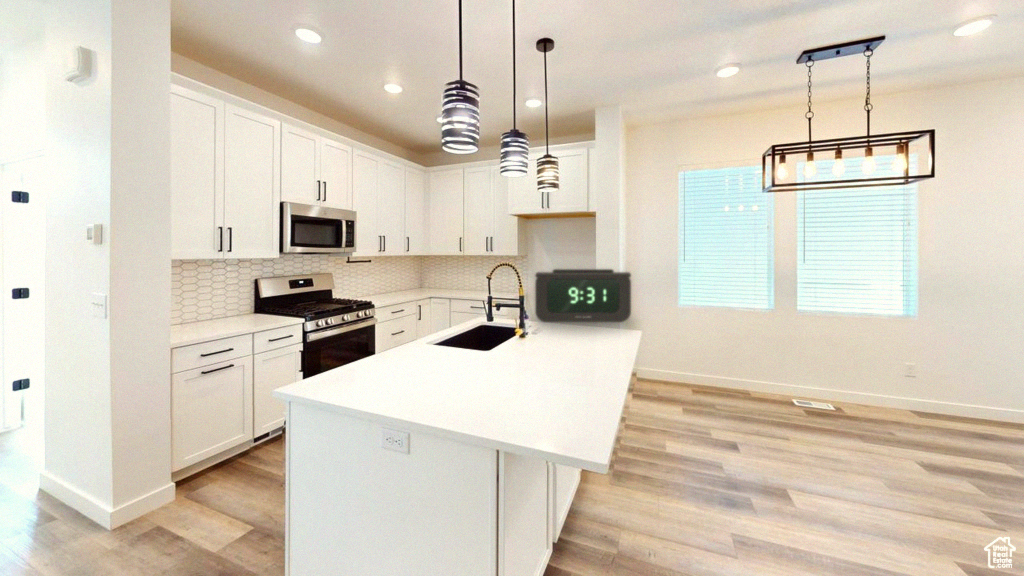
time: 9:31
